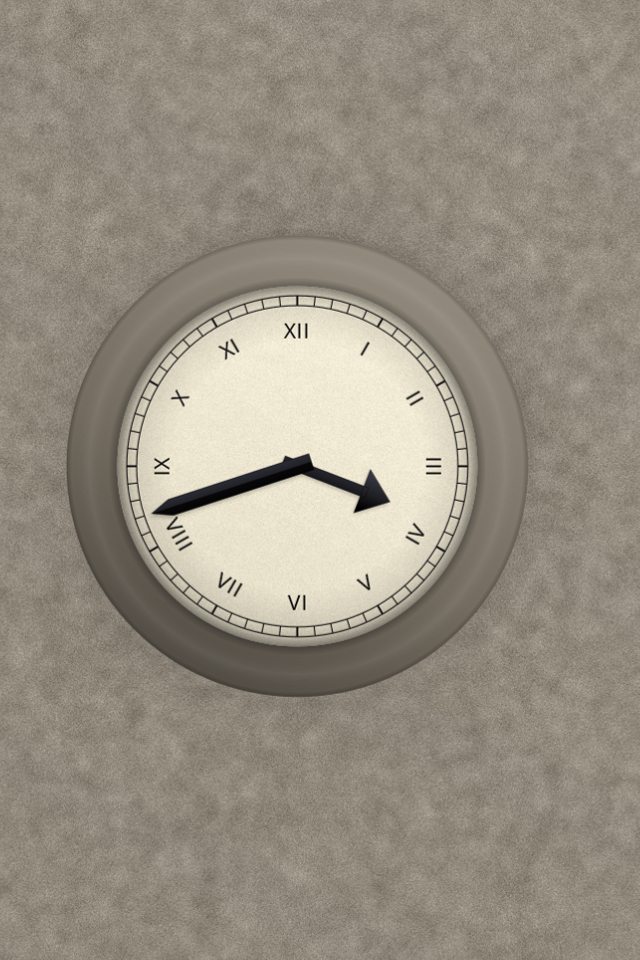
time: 3:42
